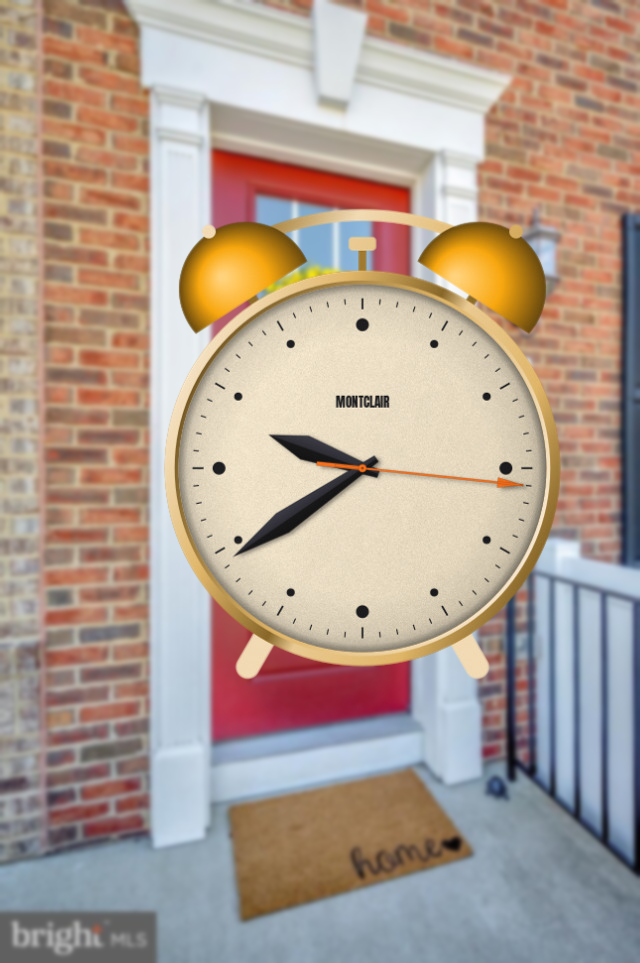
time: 9:39:16
